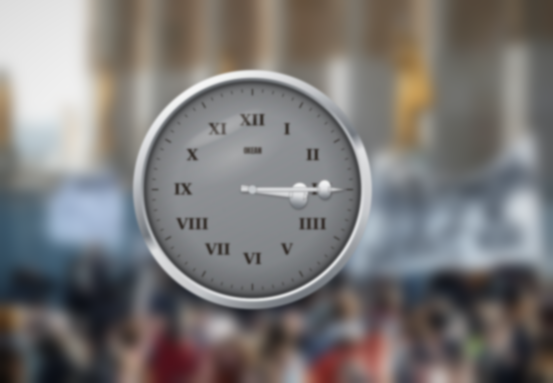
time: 3:15
